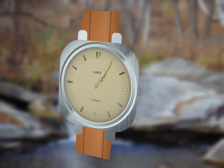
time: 1:05
